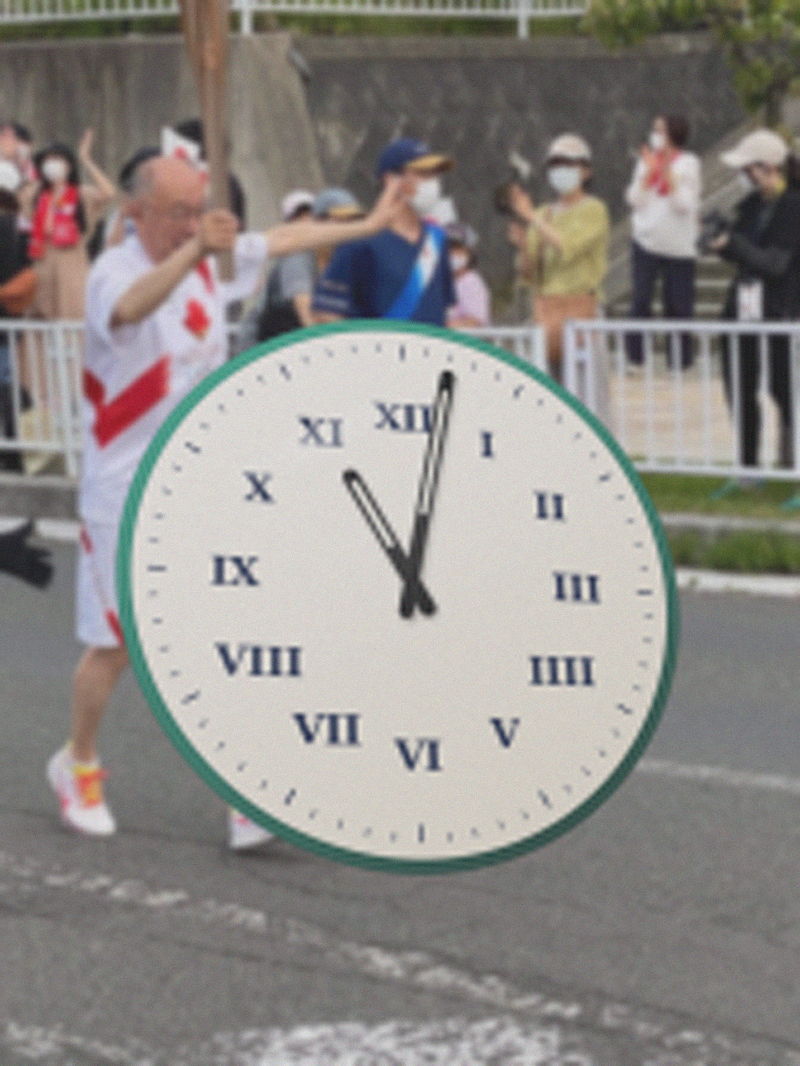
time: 11:02
